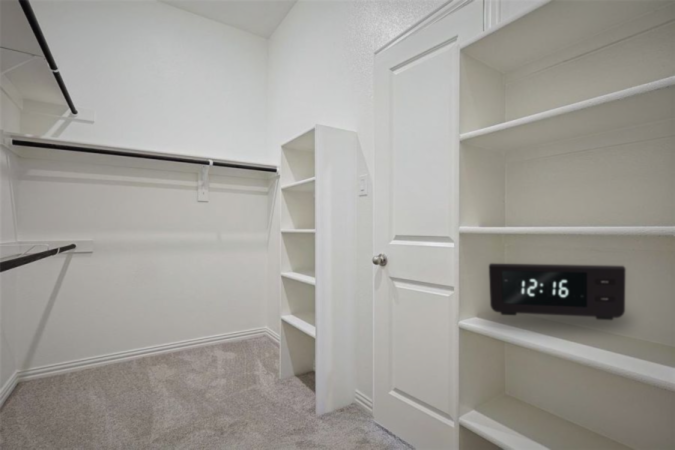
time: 12:16
